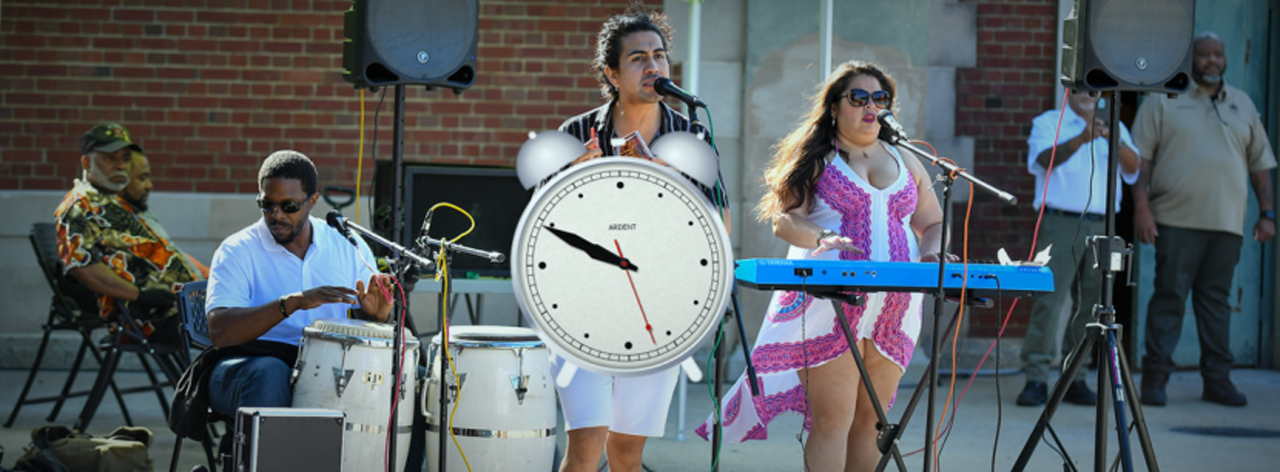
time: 9:49:27
